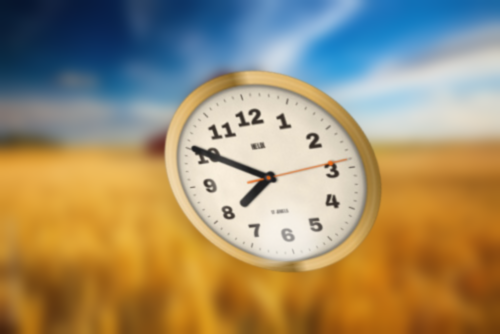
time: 7:50:14
